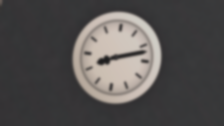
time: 8:12
